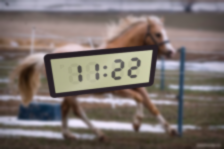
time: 11:22
